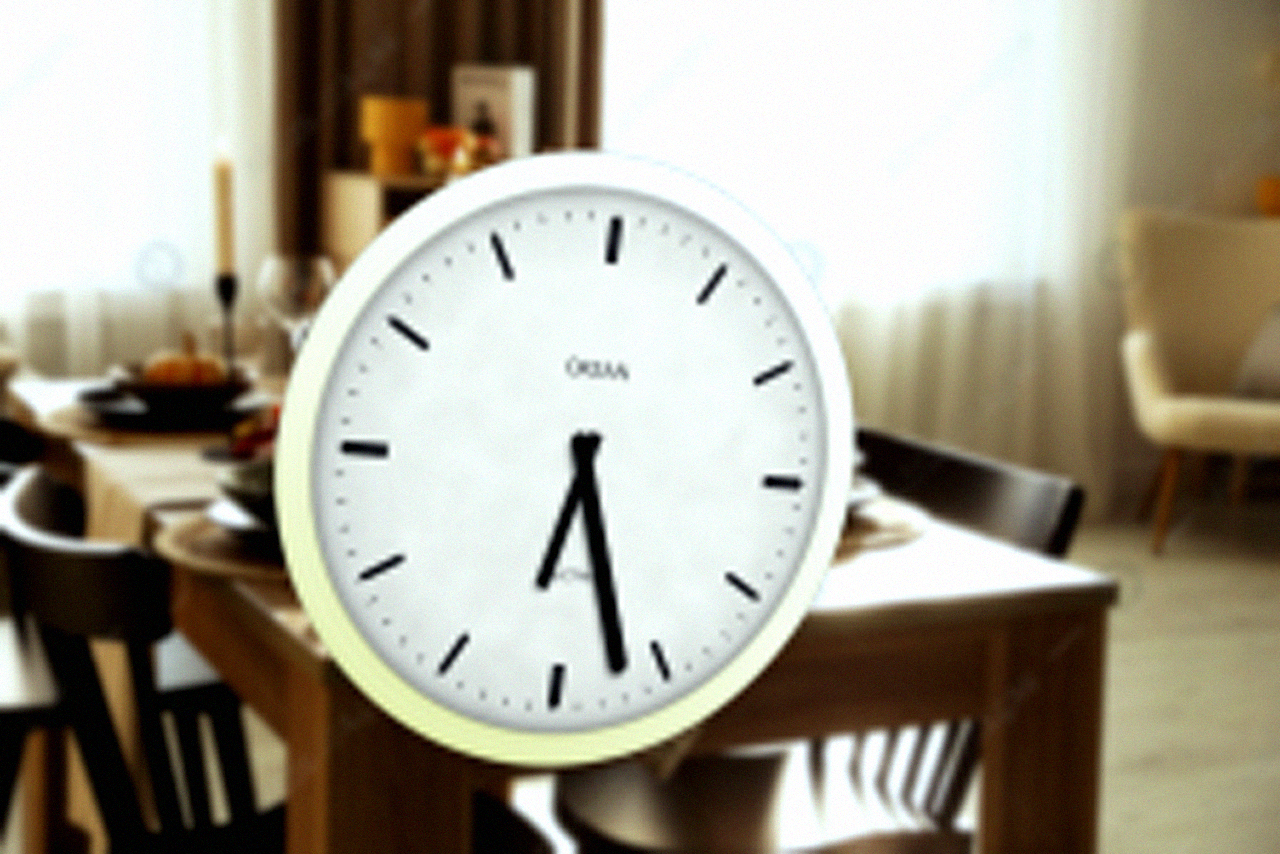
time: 6:27
